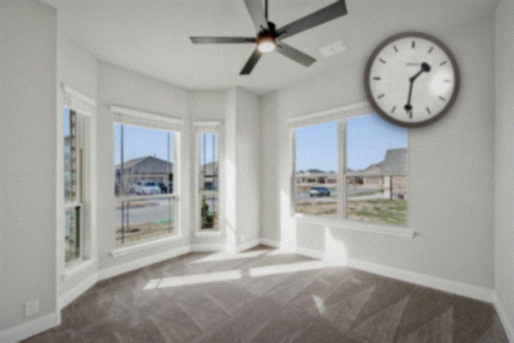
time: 1:31
